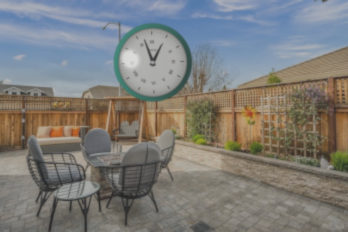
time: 12:57
